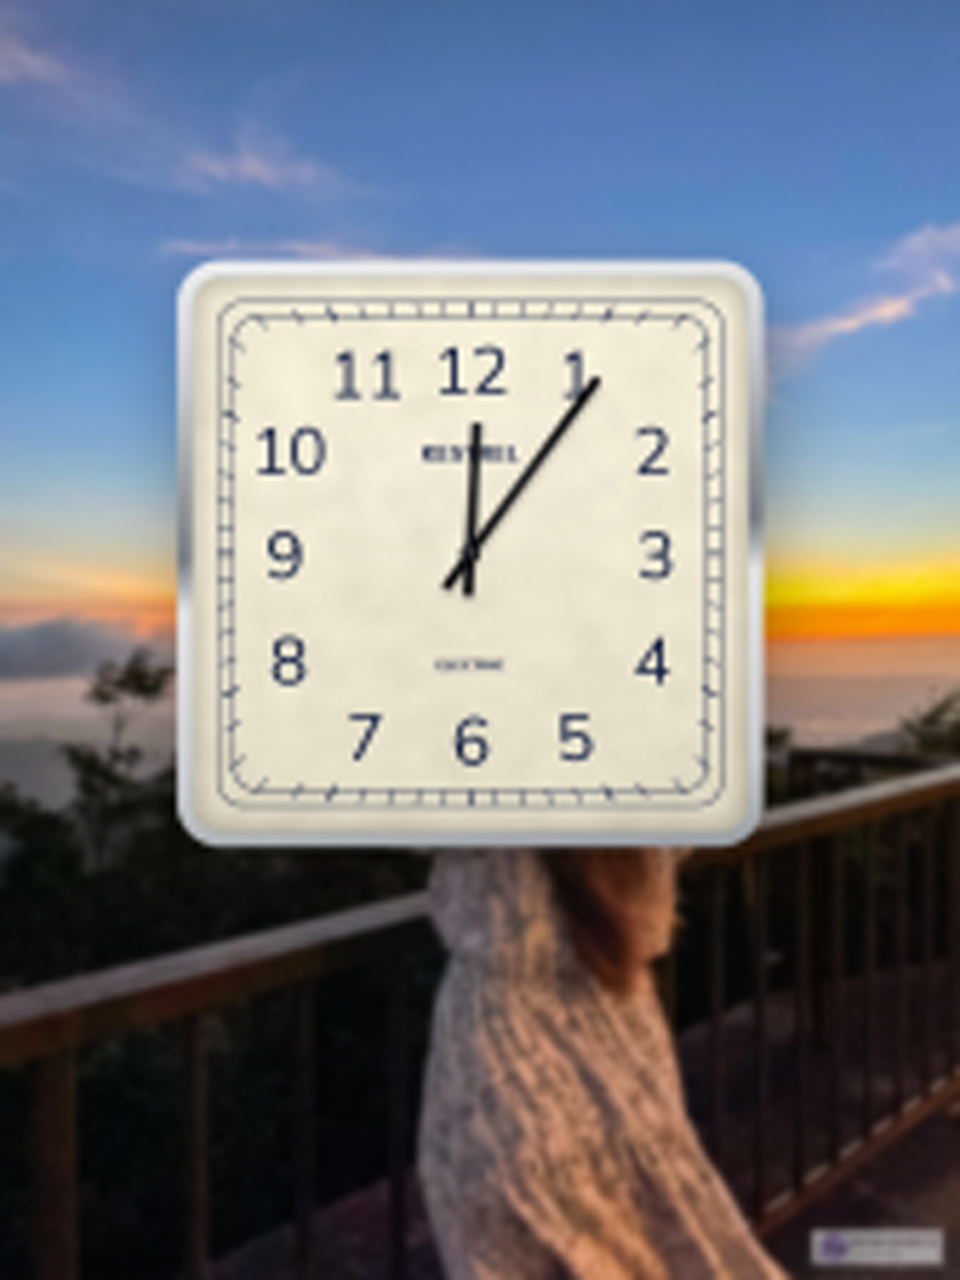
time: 12:06
